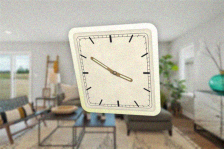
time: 3:51
